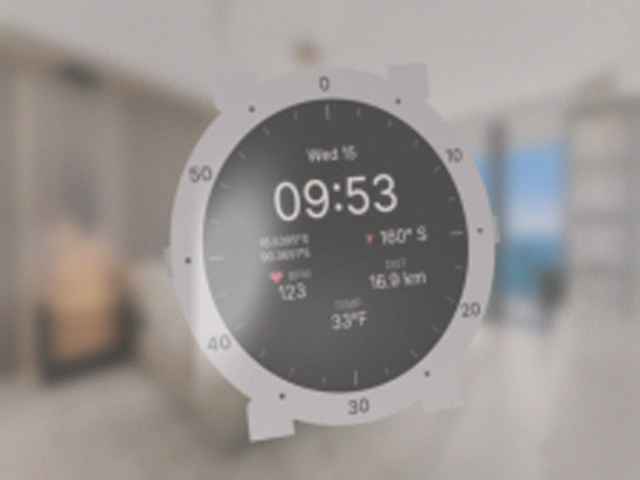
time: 9:53
